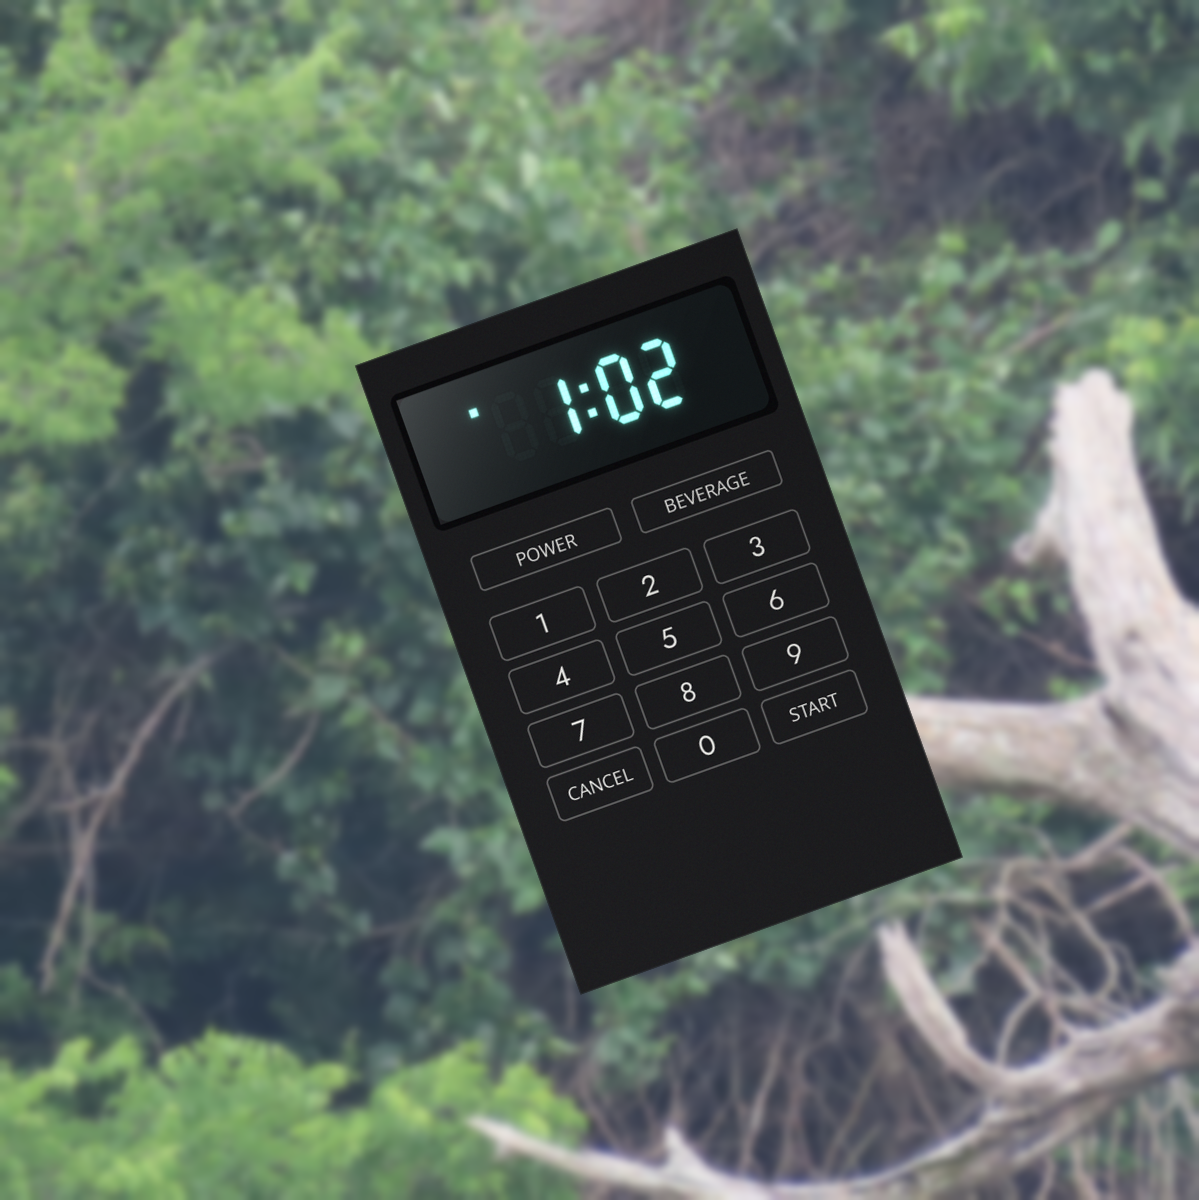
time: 1:02
